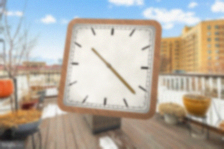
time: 10:22
